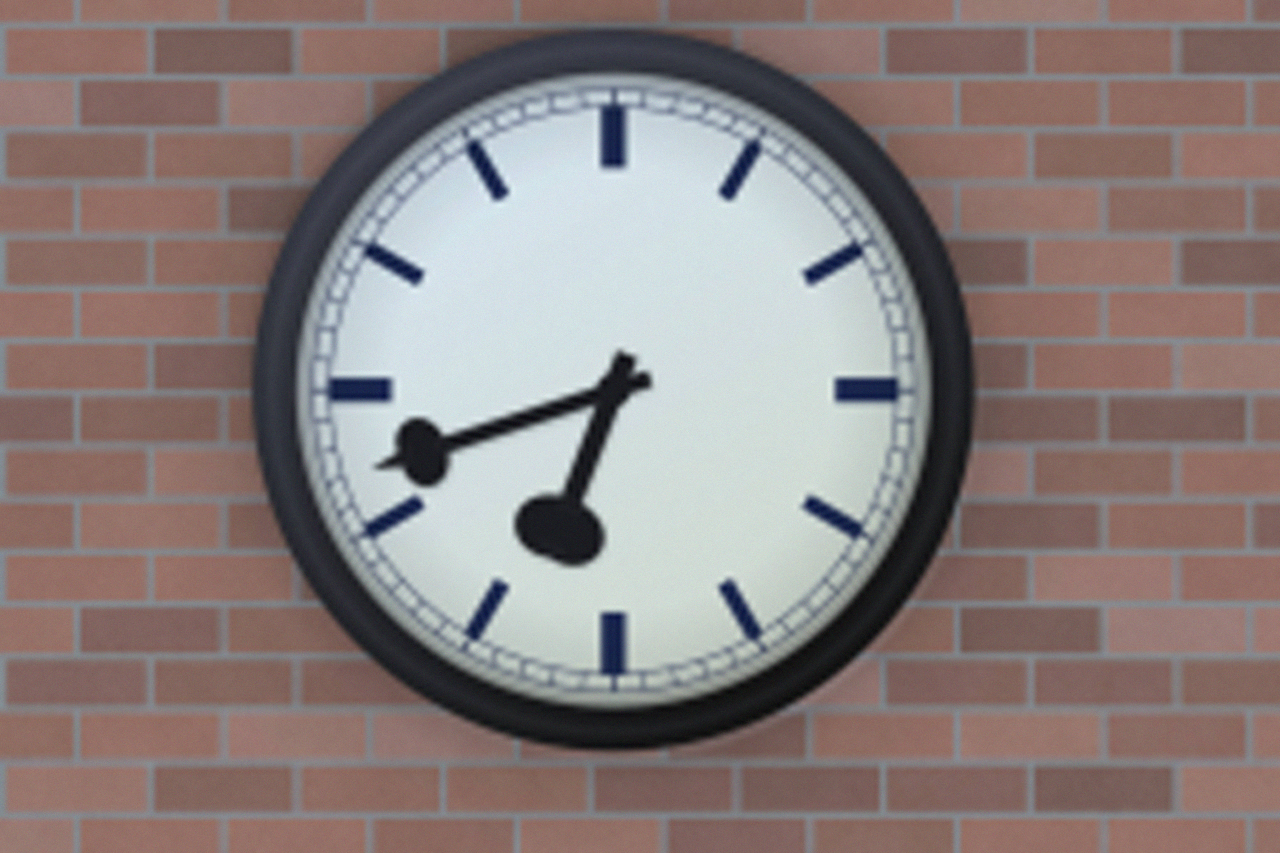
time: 6:42
